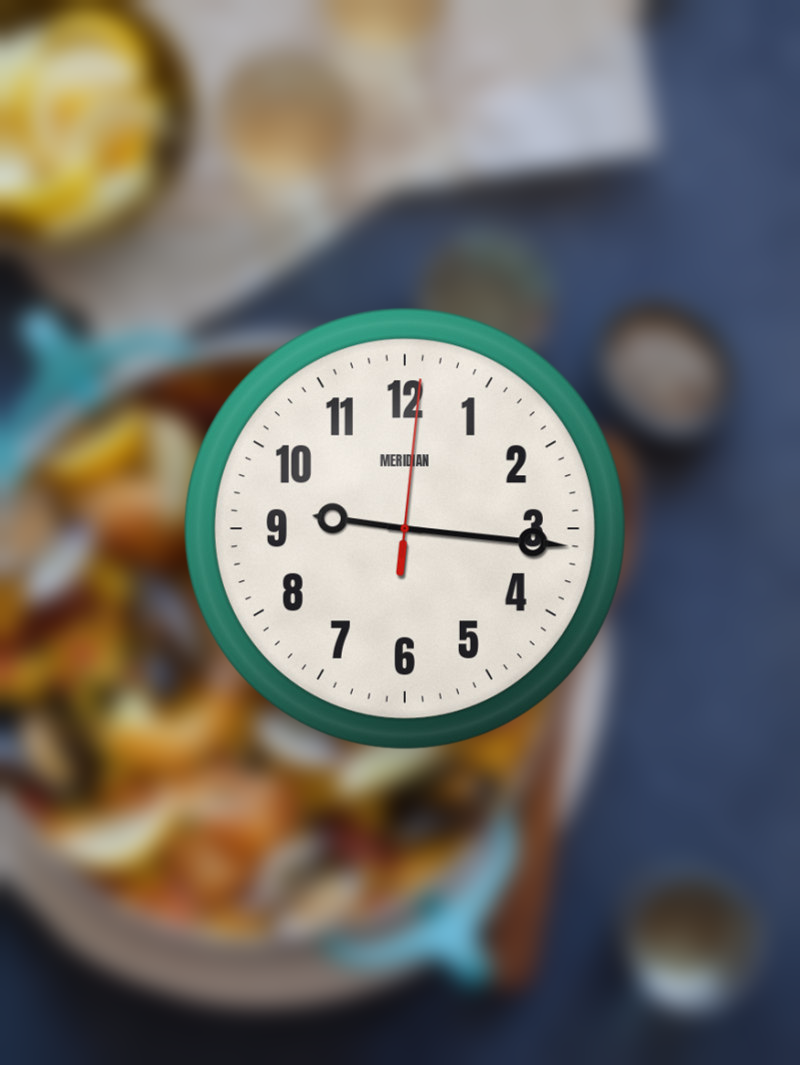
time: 9:16:01
